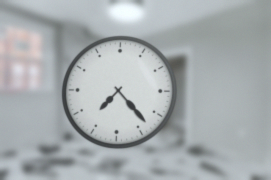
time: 7:23
